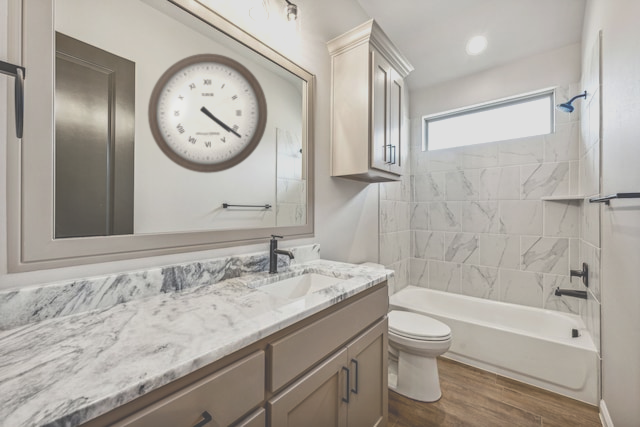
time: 4:21
